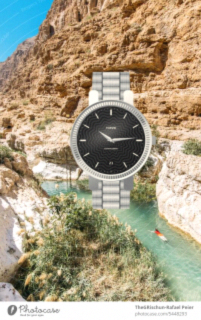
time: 10:14
